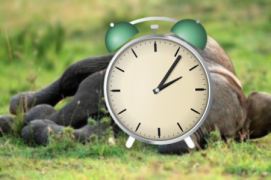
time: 2:06
